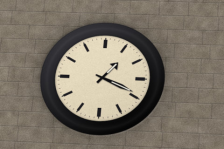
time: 1:19
